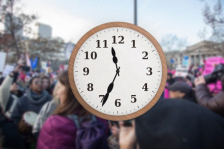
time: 11:34
